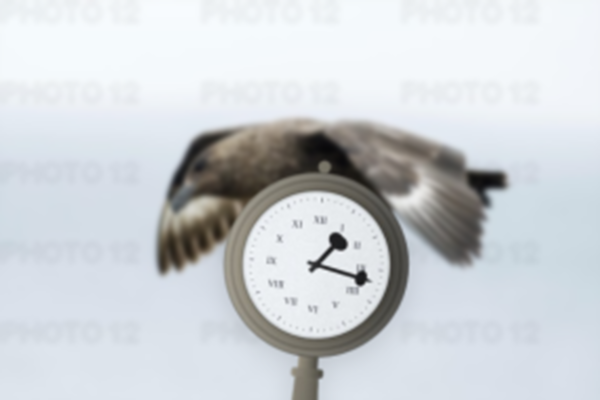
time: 1:17
